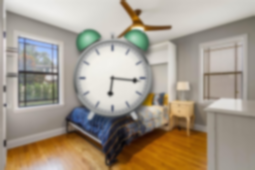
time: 6:16
